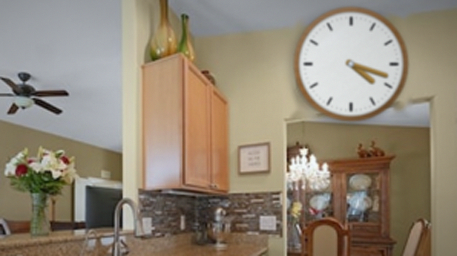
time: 4:18
